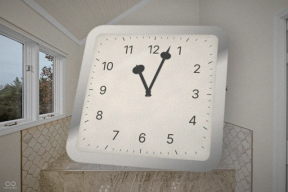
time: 11:03
